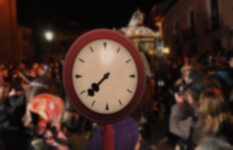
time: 7:38
